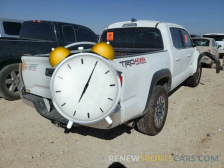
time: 7:05
